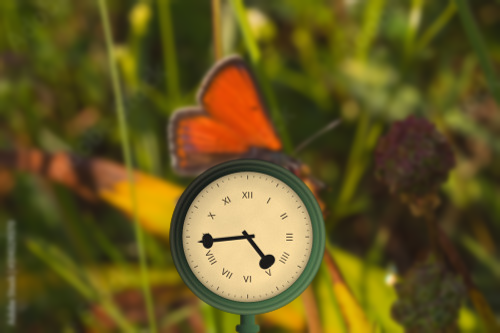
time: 4:44
